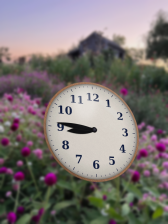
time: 8:46
